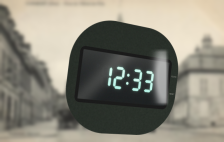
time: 12:33
